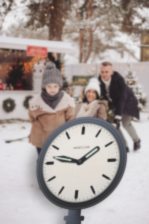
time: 1:47
